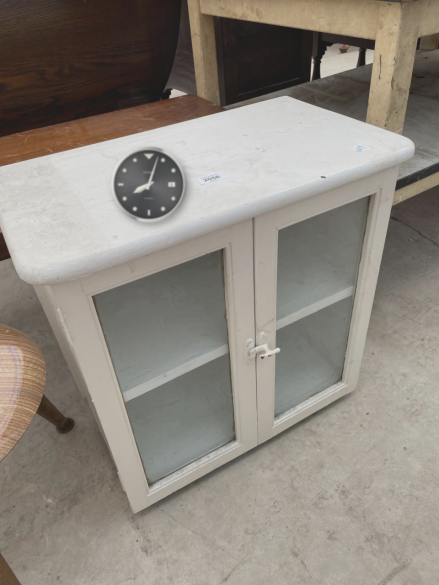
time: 8:03
